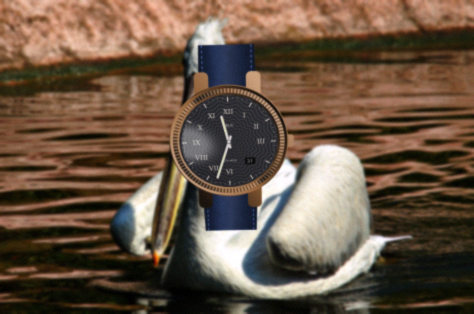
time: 11:33
